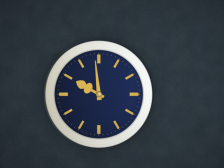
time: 9:59
